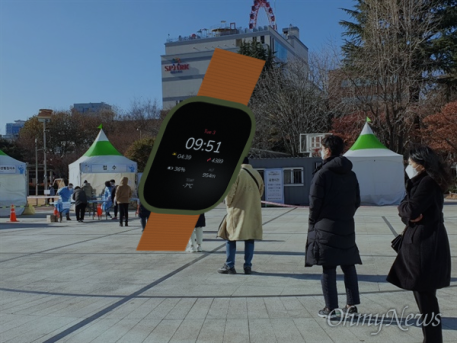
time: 9:51
